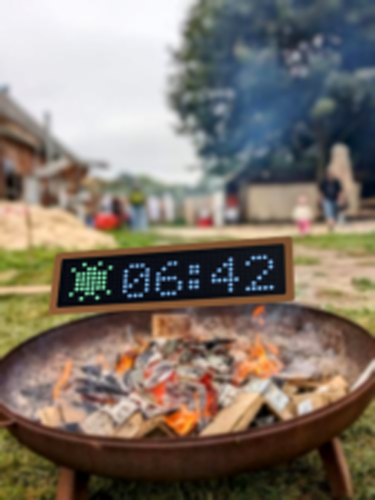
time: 6:42
